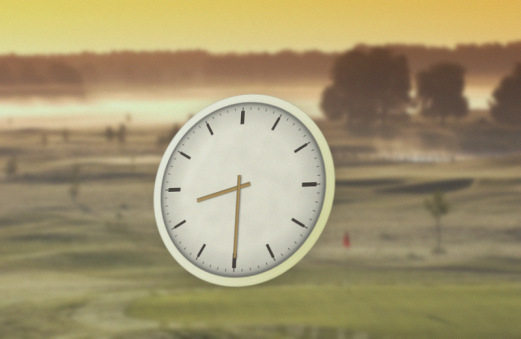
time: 8:30
